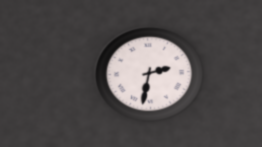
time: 2:32
